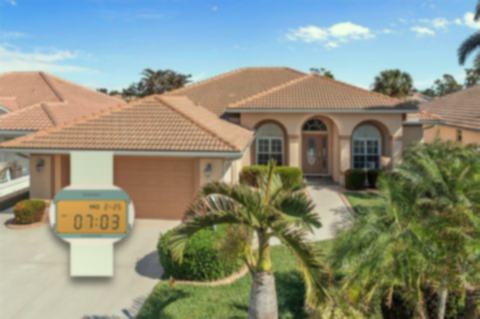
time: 7:03
